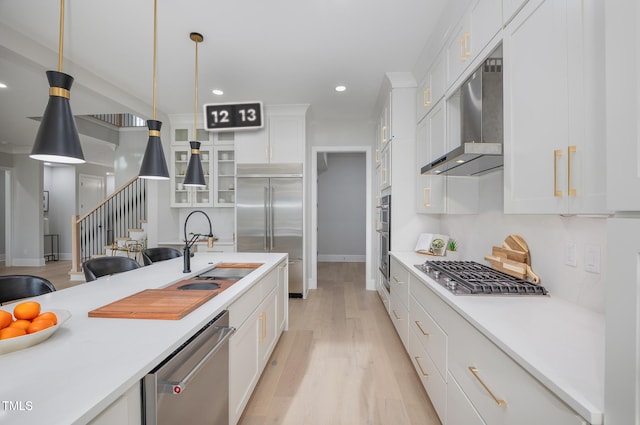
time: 12:13
